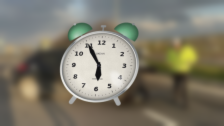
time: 5:55
